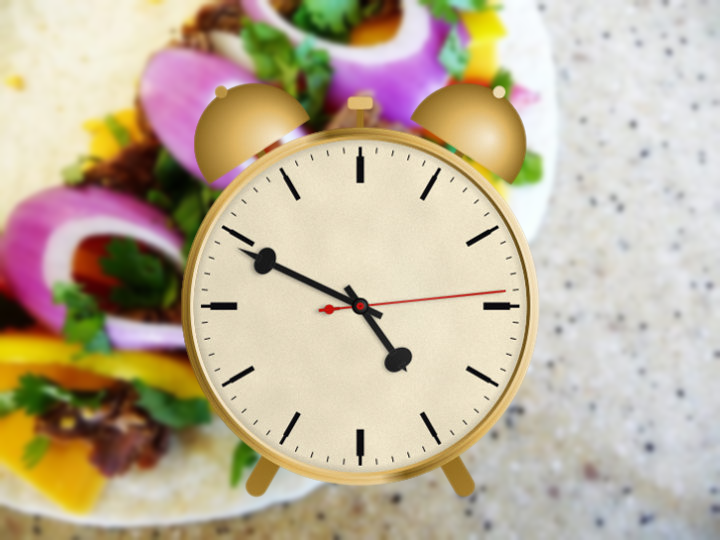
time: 4:49:14
